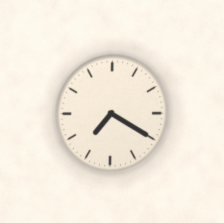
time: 7:20
